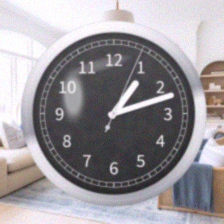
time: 1:12:04
